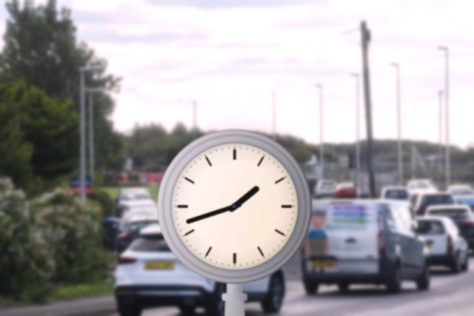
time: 1:42
